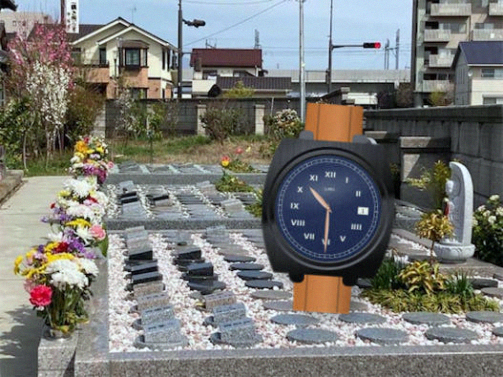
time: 10:30
